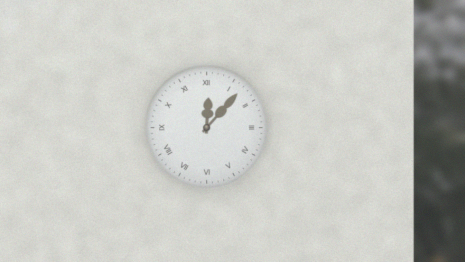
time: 12:07
